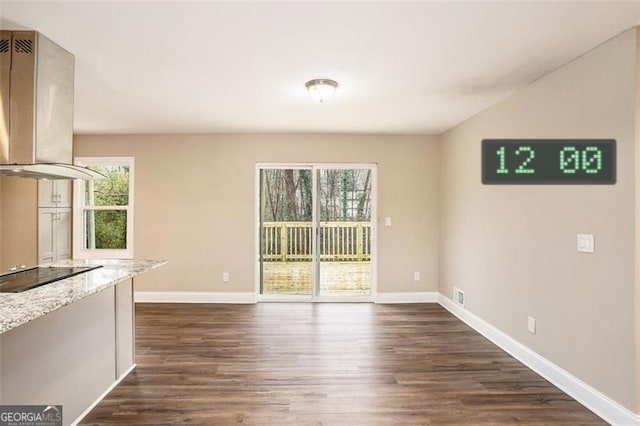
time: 12:00
